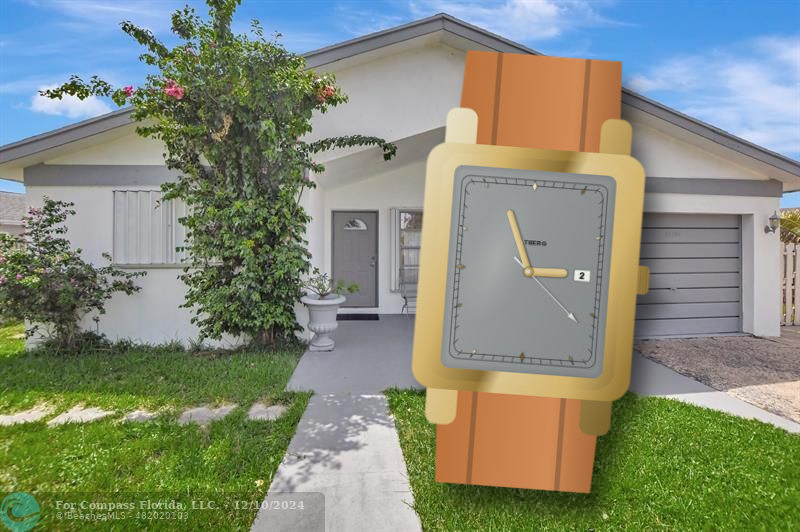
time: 2:56:22
